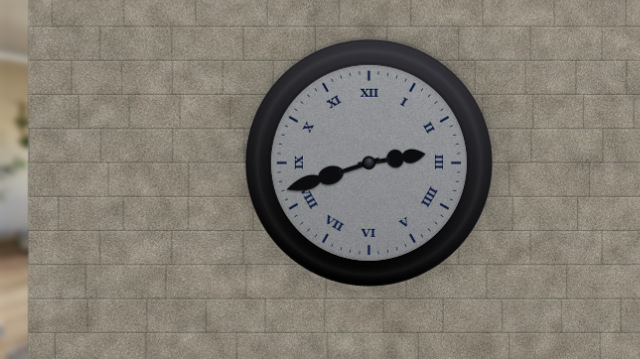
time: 2:42
